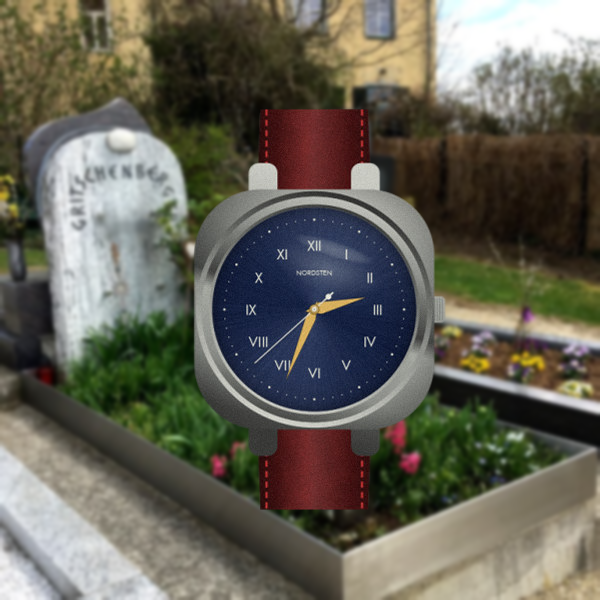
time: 2:33:38
